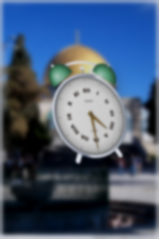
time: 4:30
